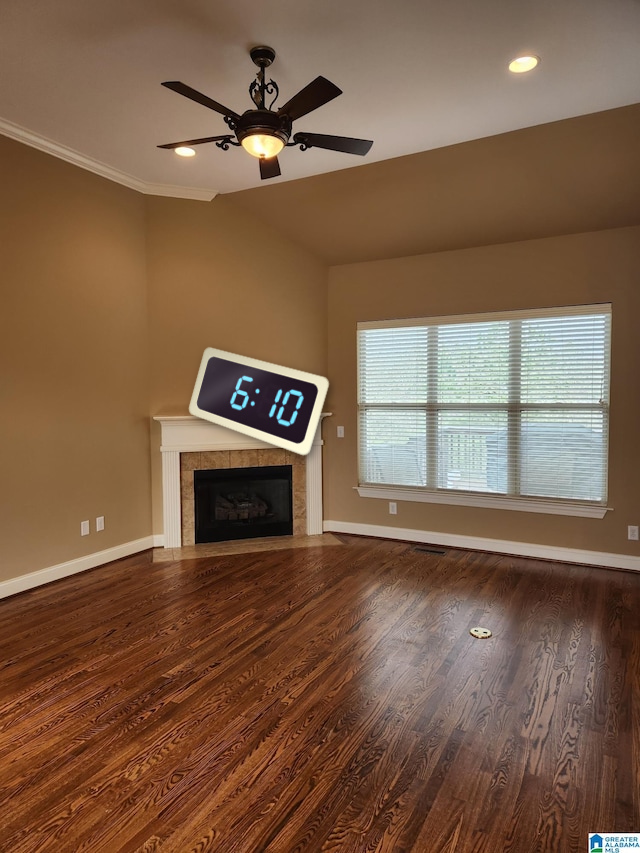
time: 6:10
